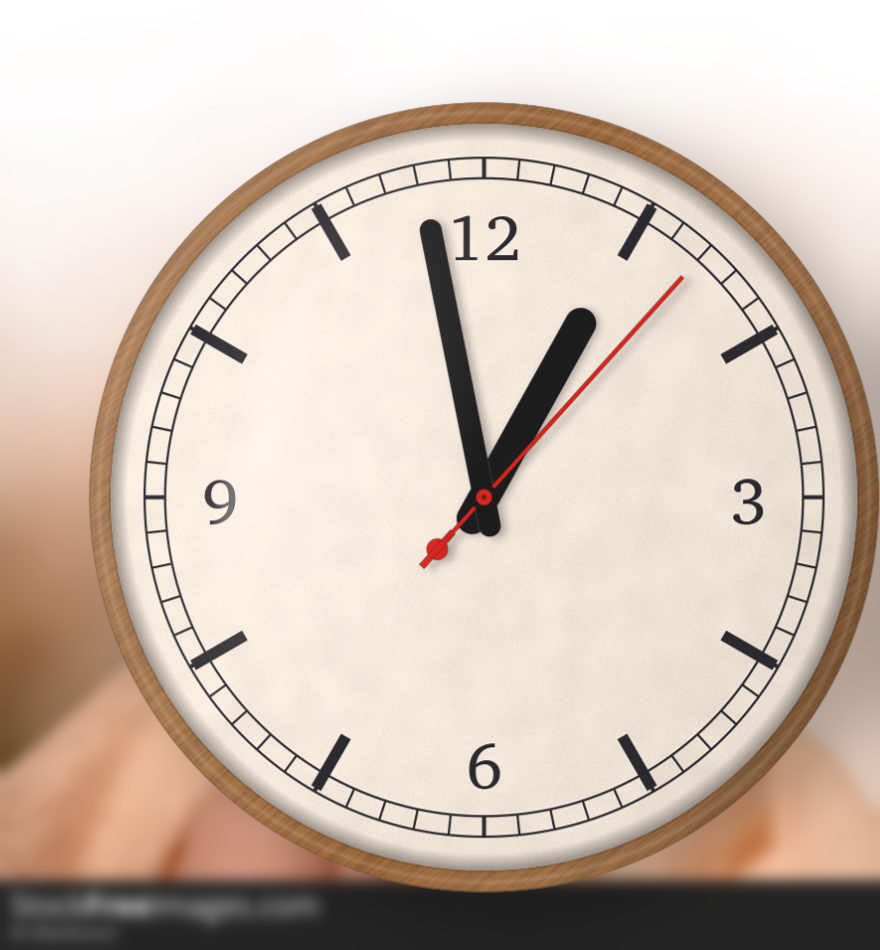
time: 12:58:07
